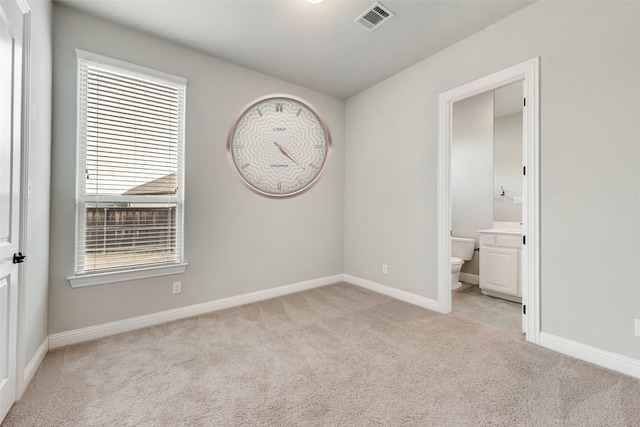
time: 4:22
